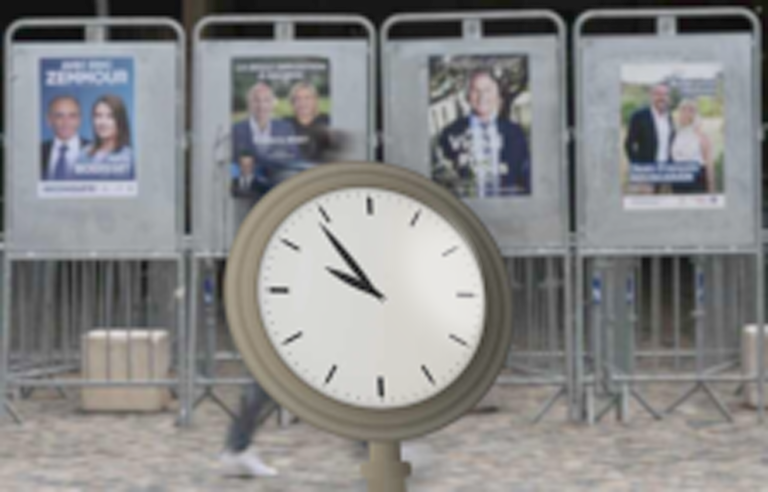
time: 9:54
